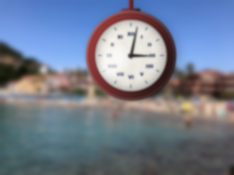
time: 3:02
